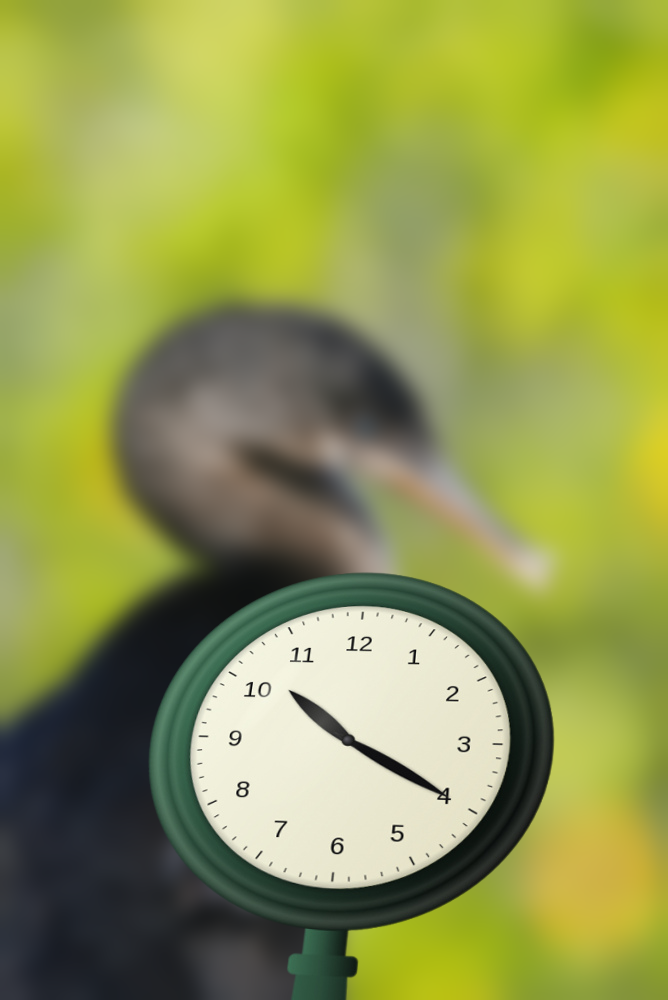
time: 10:20
